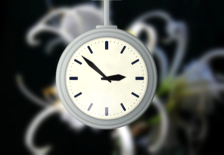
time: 2:52
